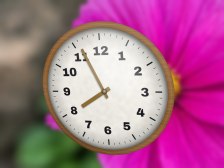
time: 7:56
